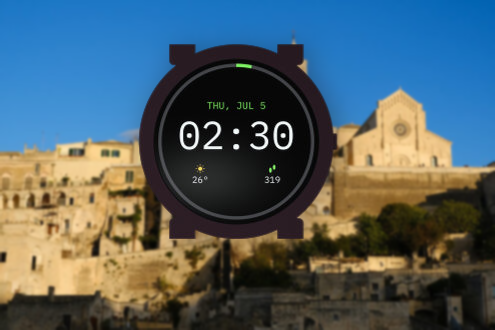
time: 2:30
